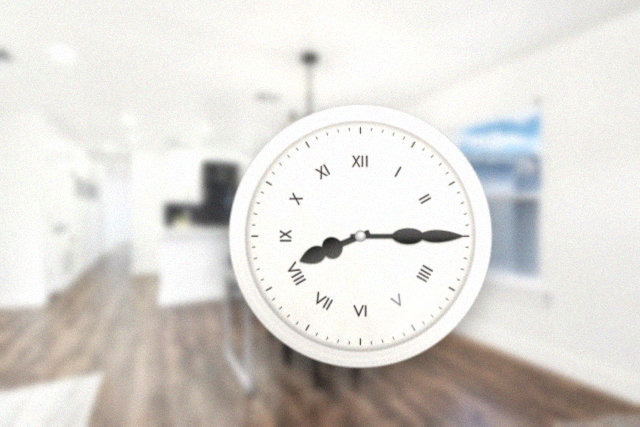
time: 8:15
